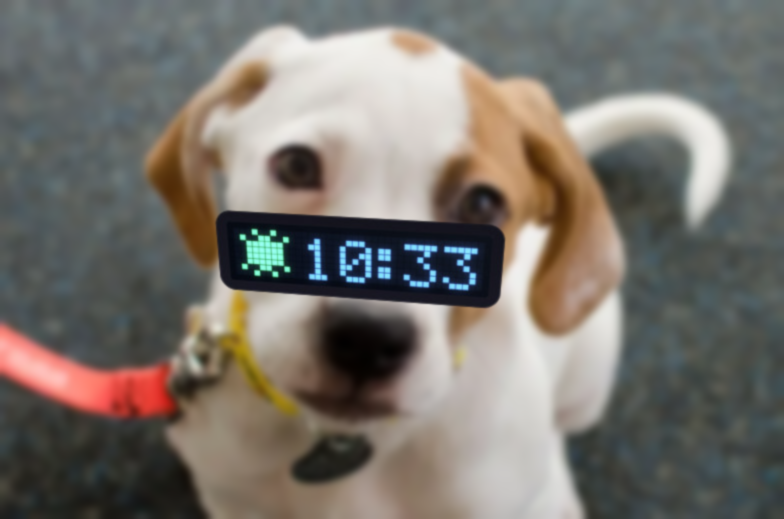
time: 10:33
